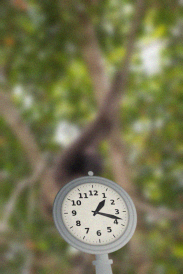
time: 1:18
